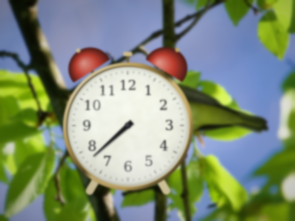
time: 7:38
